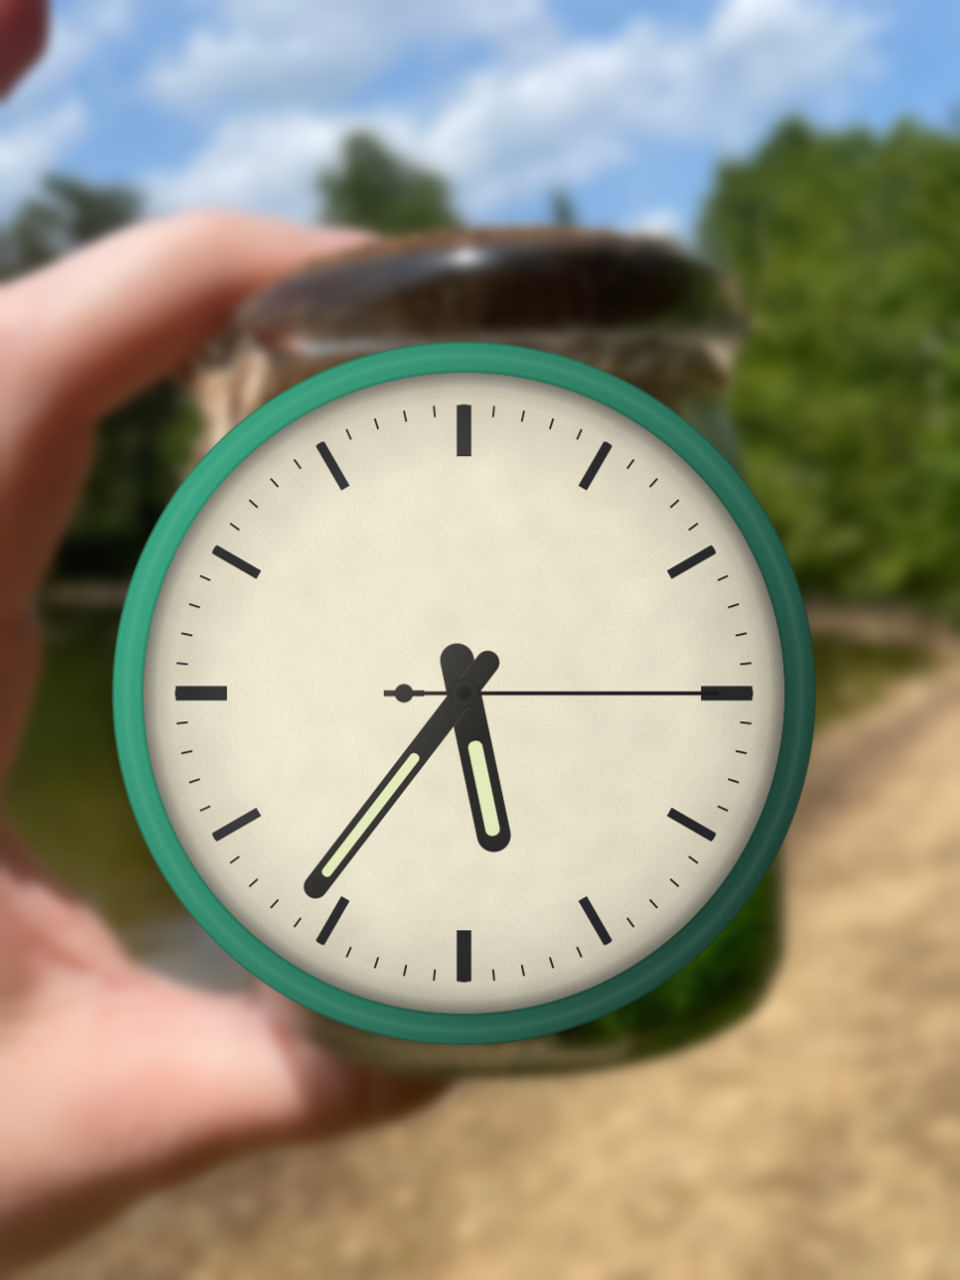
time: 5:36:15
